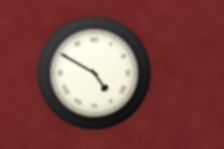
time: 4:50
